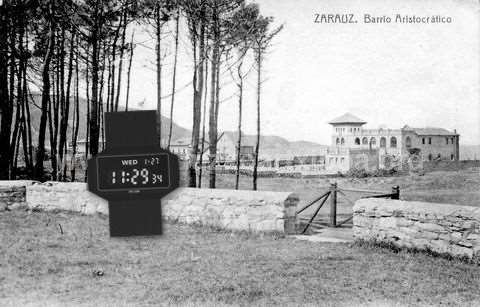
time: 11:29:34
